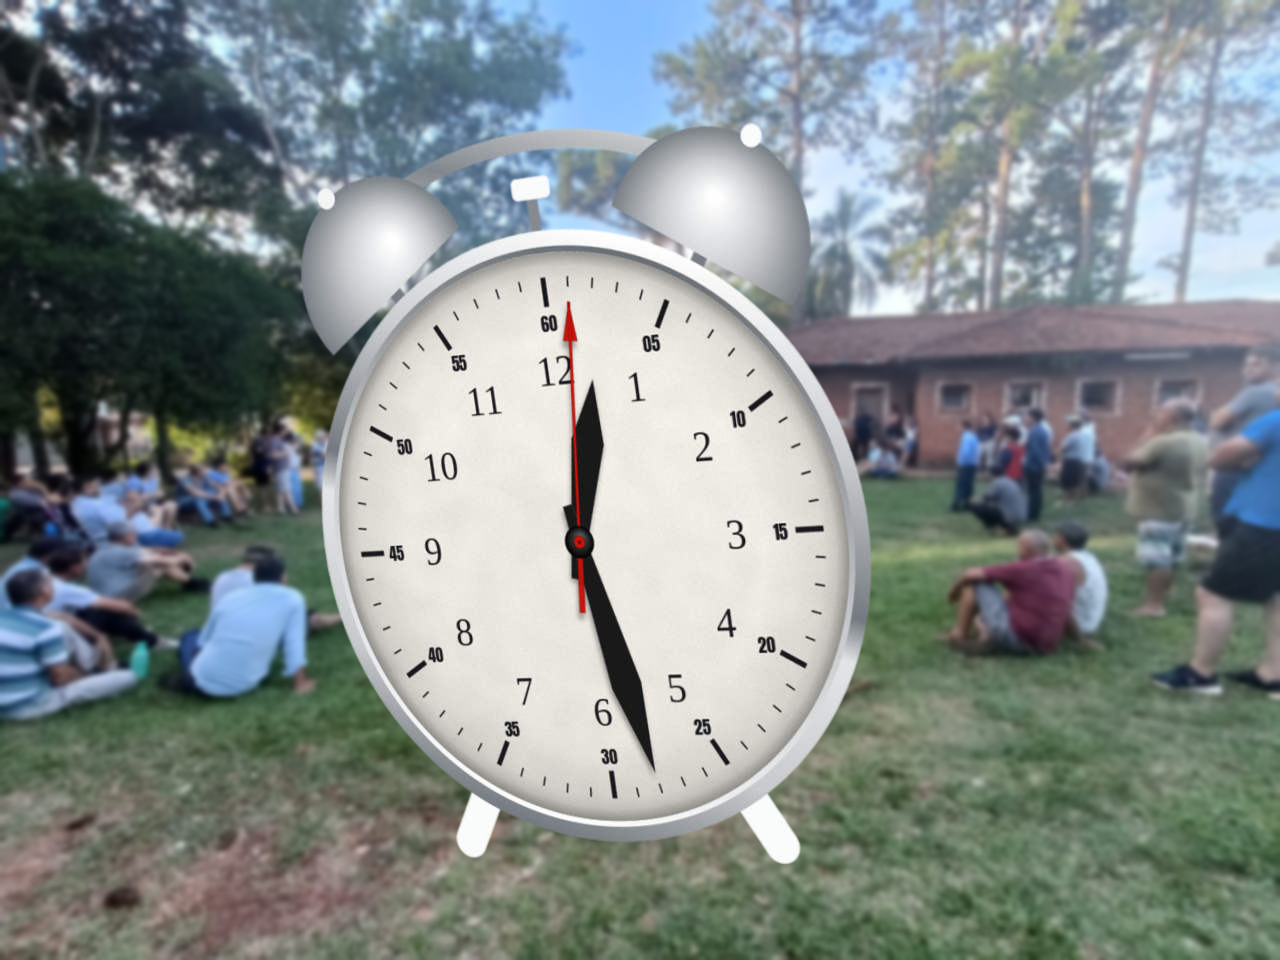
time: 12:28:01
